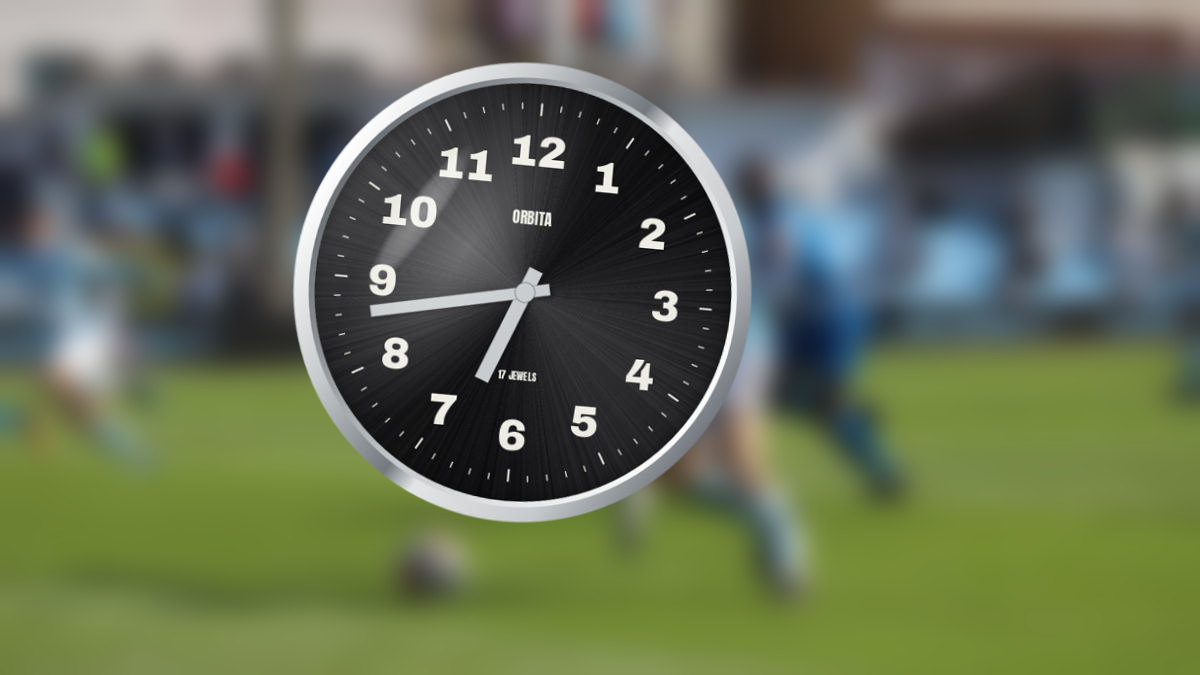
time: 6:43
